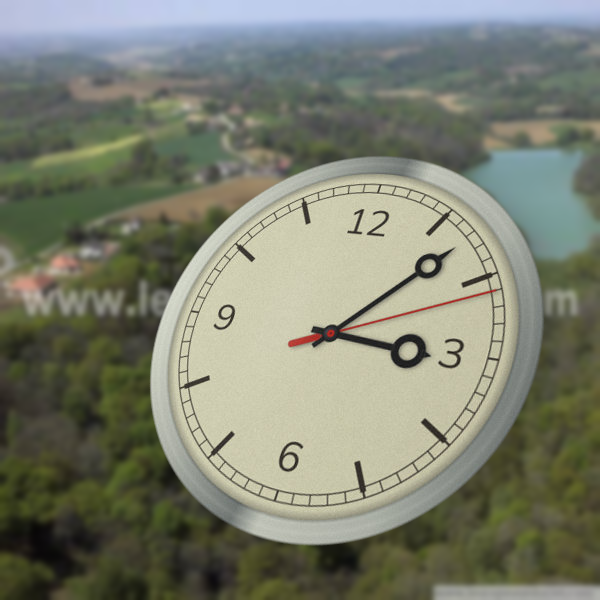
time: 3:07:11
